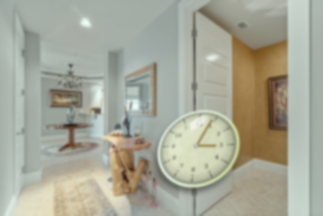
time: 3:04
